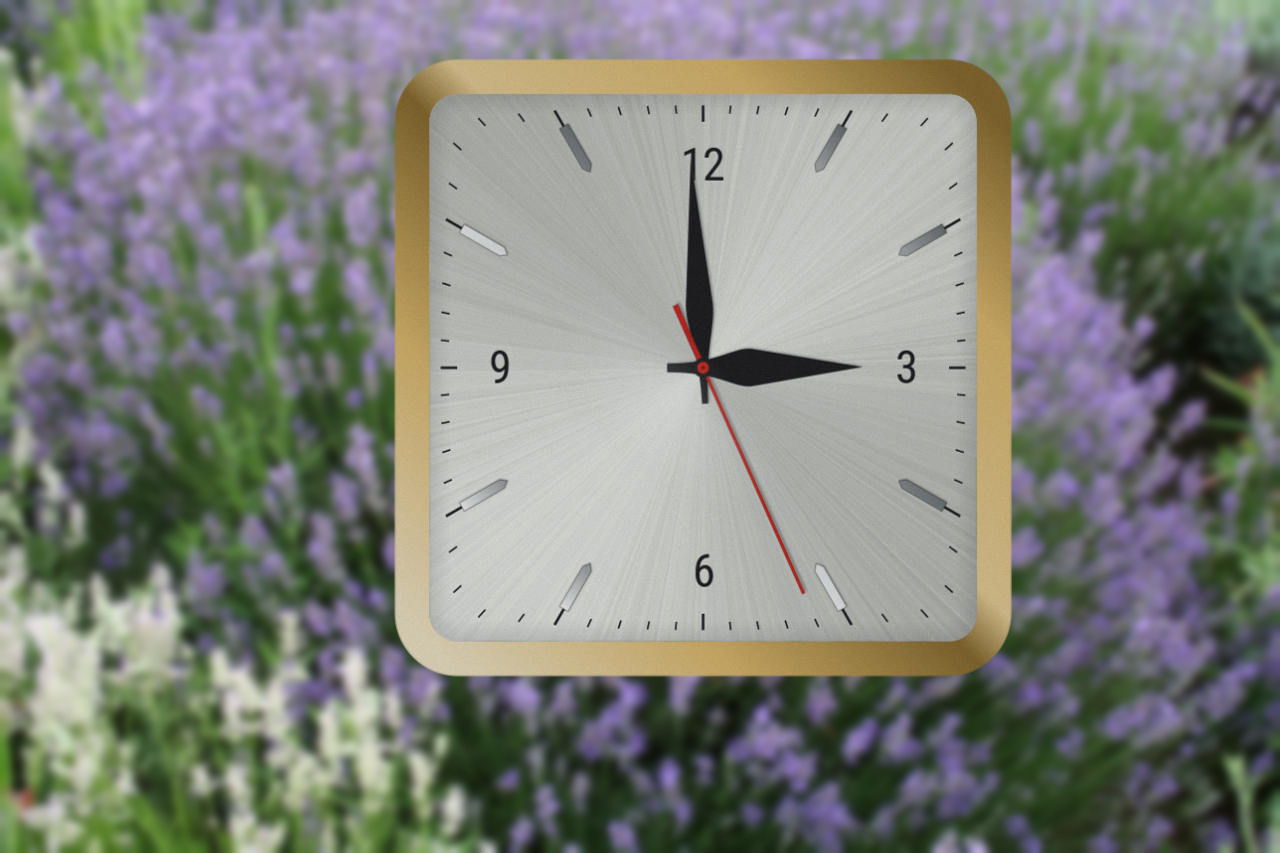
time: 2:59:26
